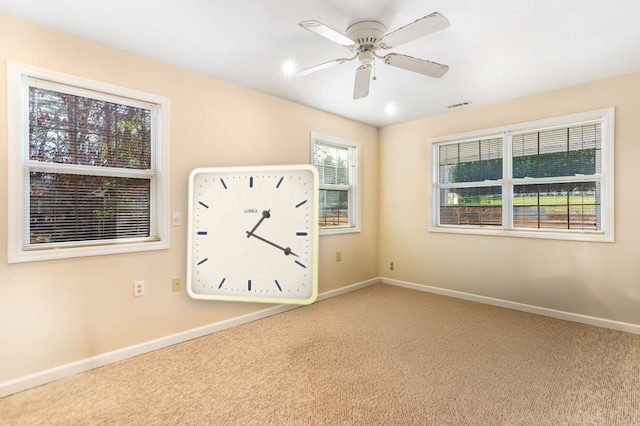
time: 1:19
